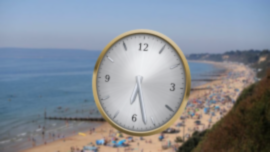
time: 6:27
